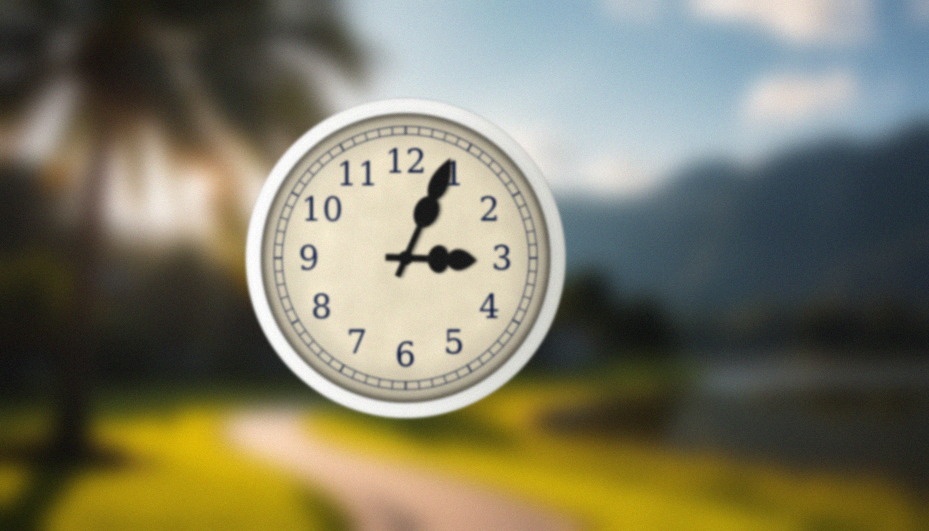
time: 3:04
